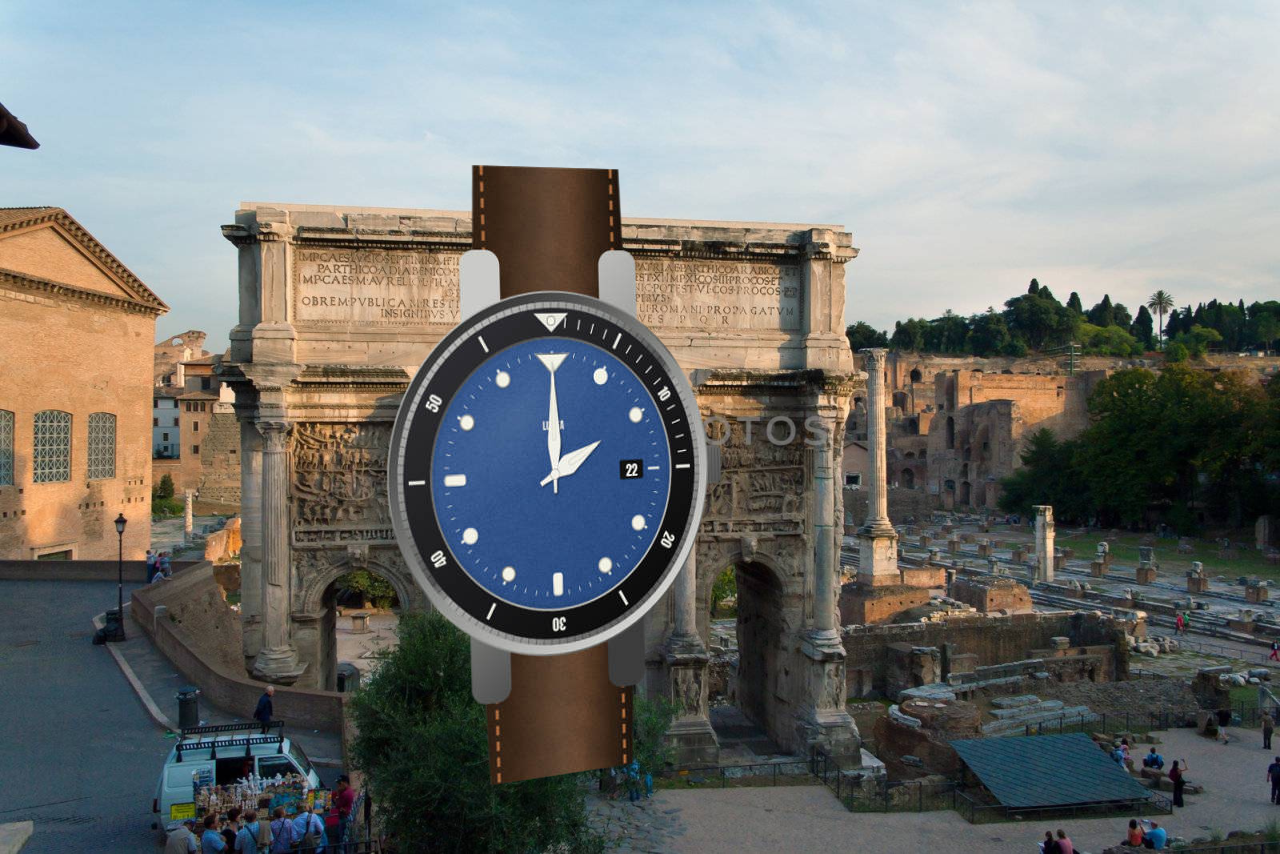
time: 2:00
